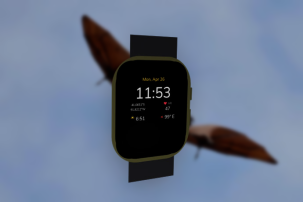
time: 11:53
